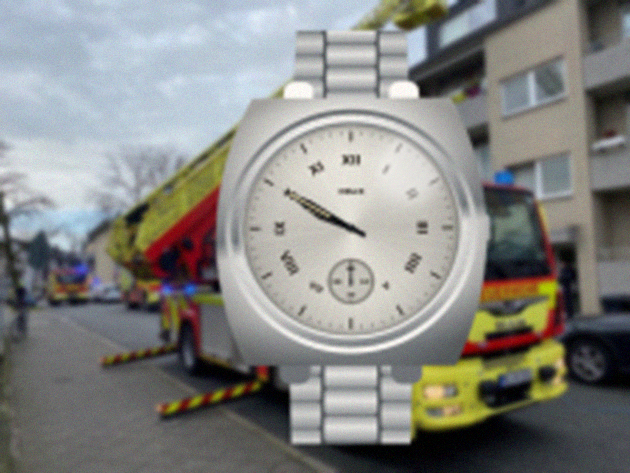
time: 9:50
